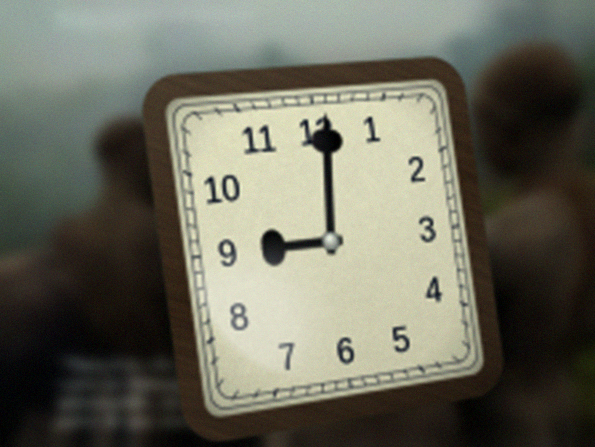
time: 9:01
